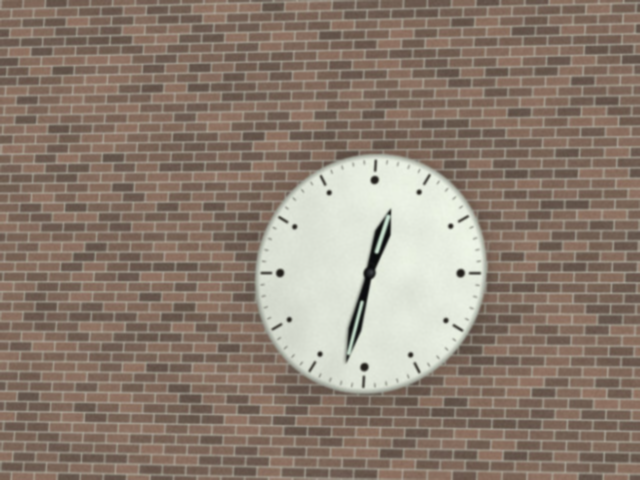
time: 12:32
